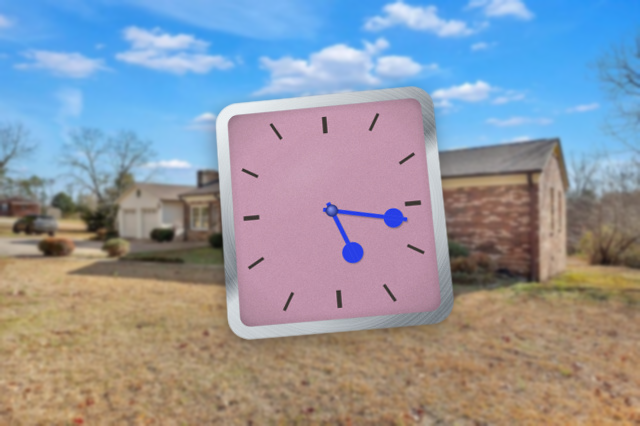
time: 5:17
